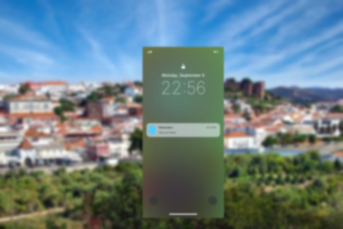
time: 22:56
